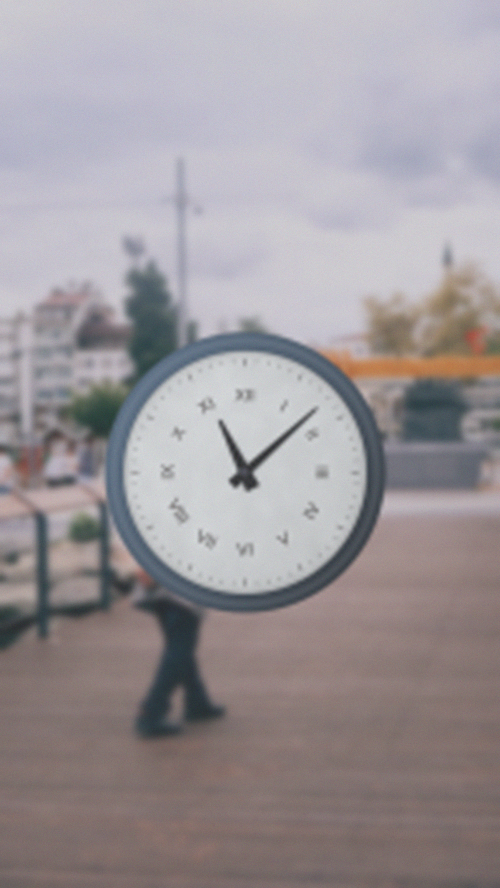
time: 11:08
